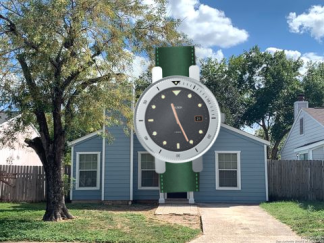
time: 11:26
